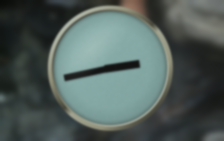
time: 2:43
